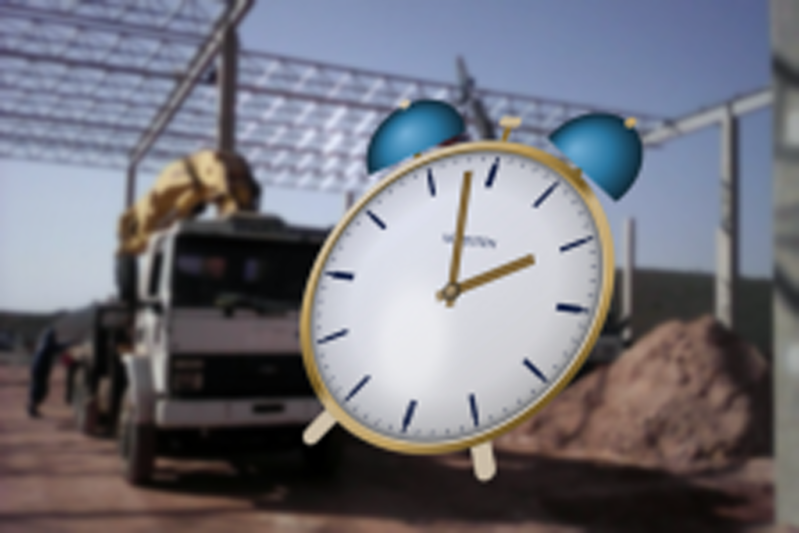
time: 1:58
